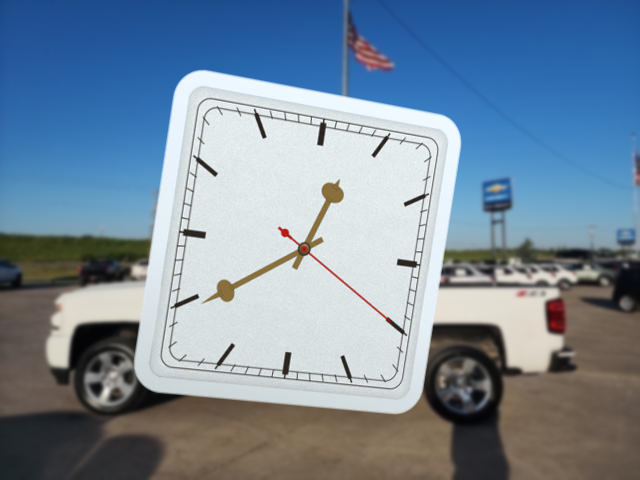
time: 12:39:20
